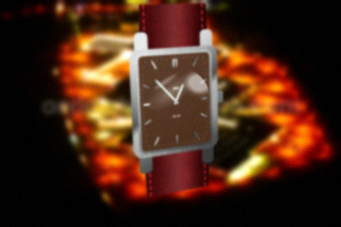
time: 12:53
